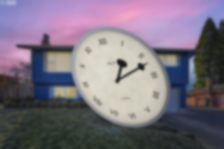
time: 1:12
